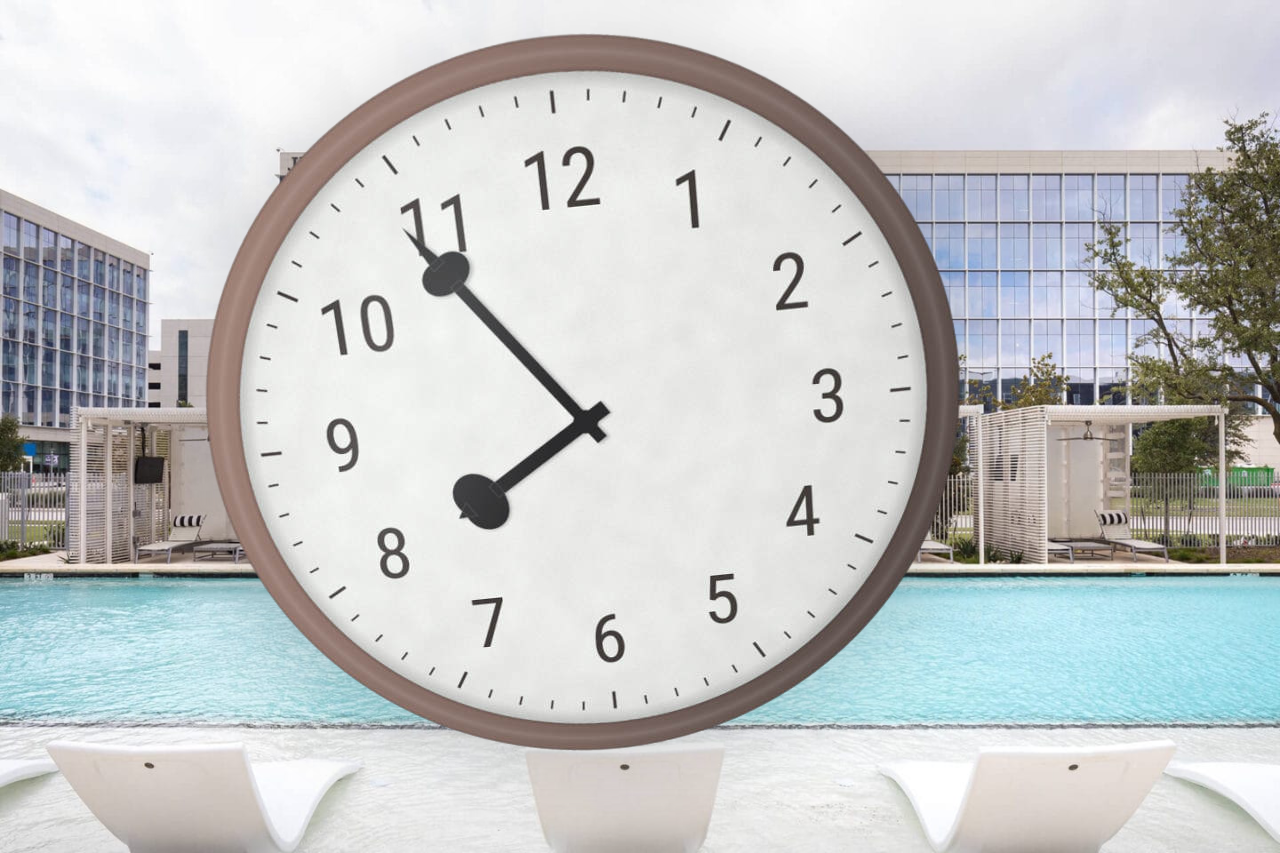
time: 7:54
